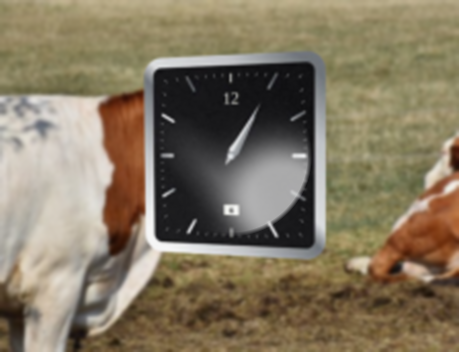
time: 1:05
